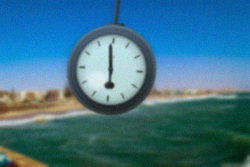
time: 5:59
